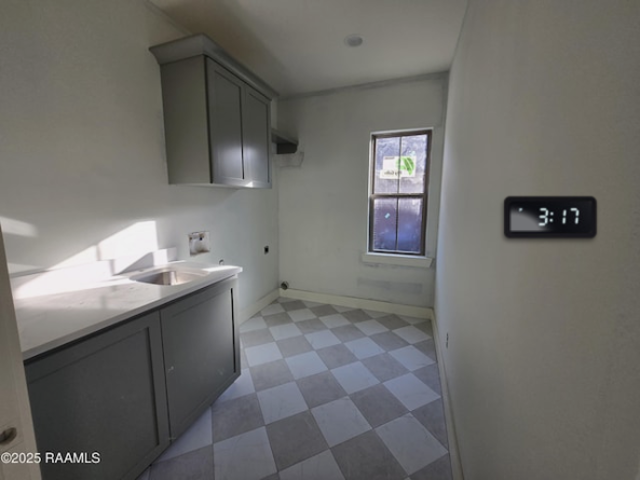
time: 3:17
